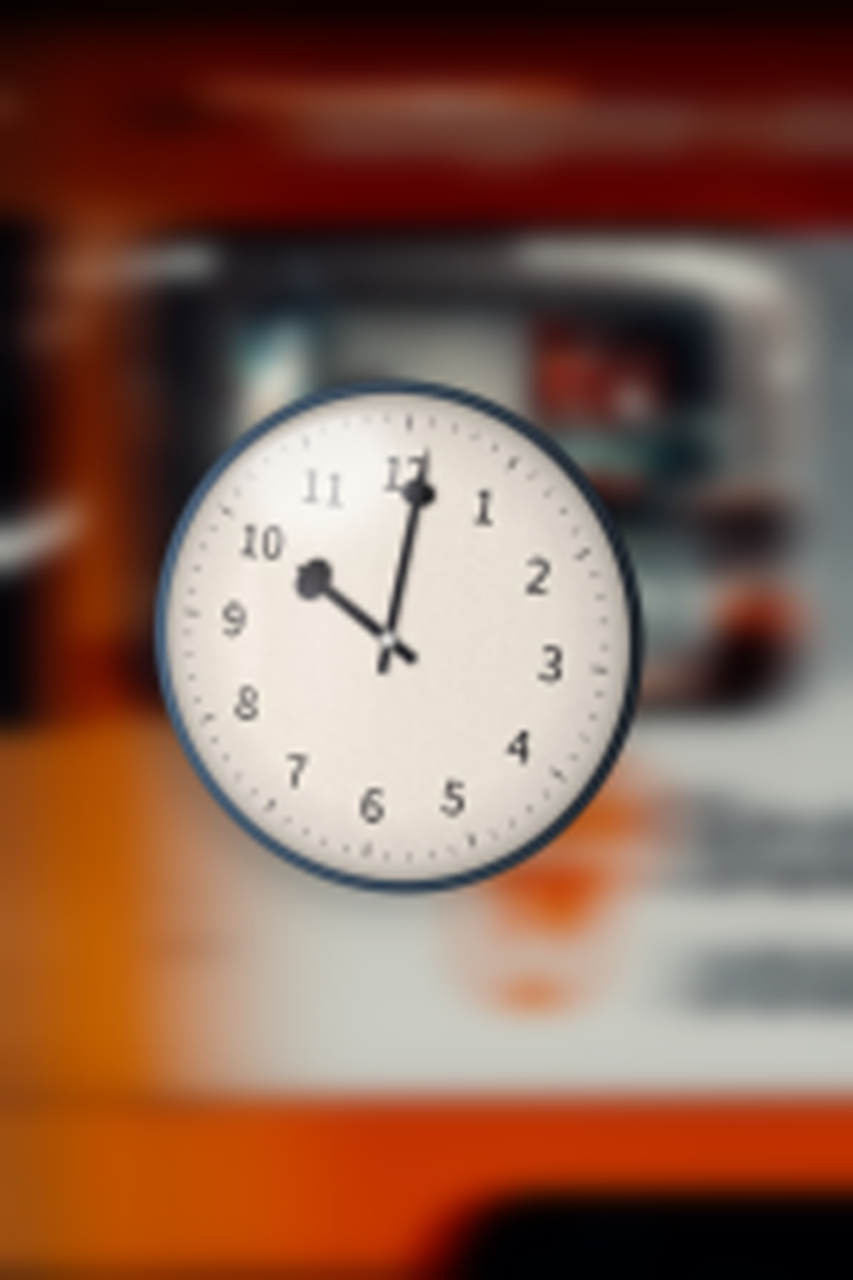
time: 10:01
